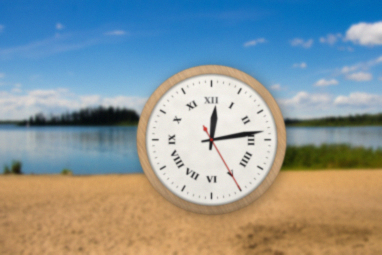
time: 12:13:25
